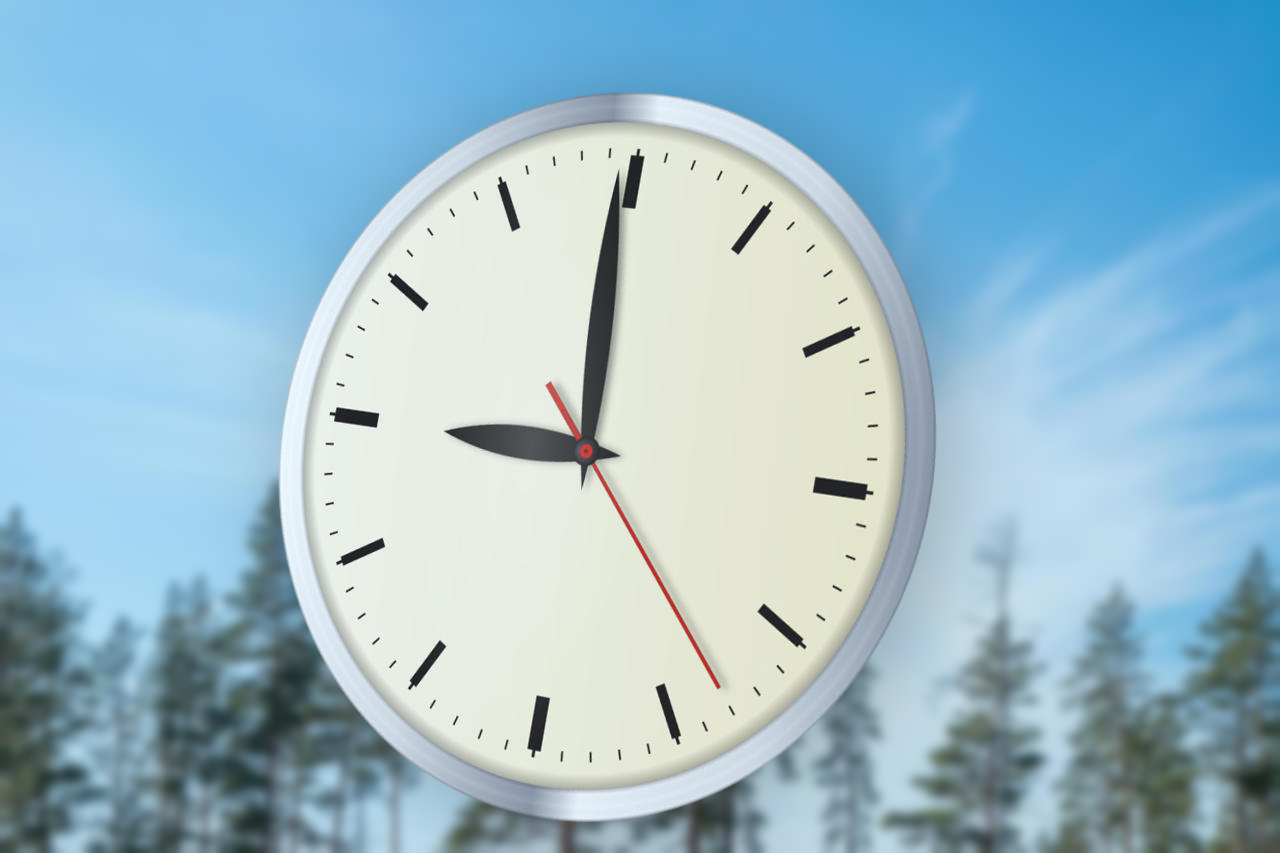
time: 8:59:23
